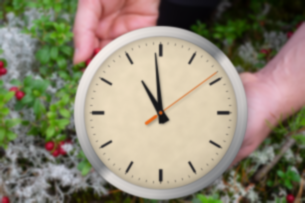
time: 10:59:09
